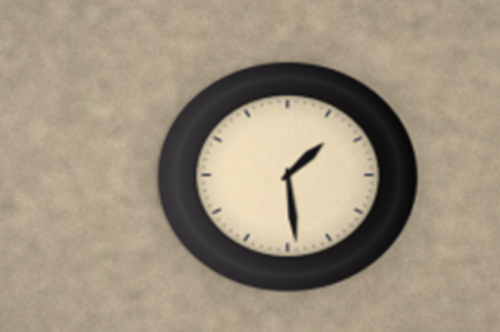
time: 1:29
